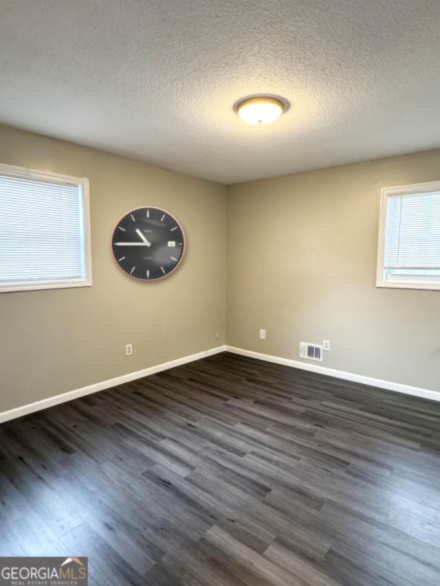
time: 10:45
